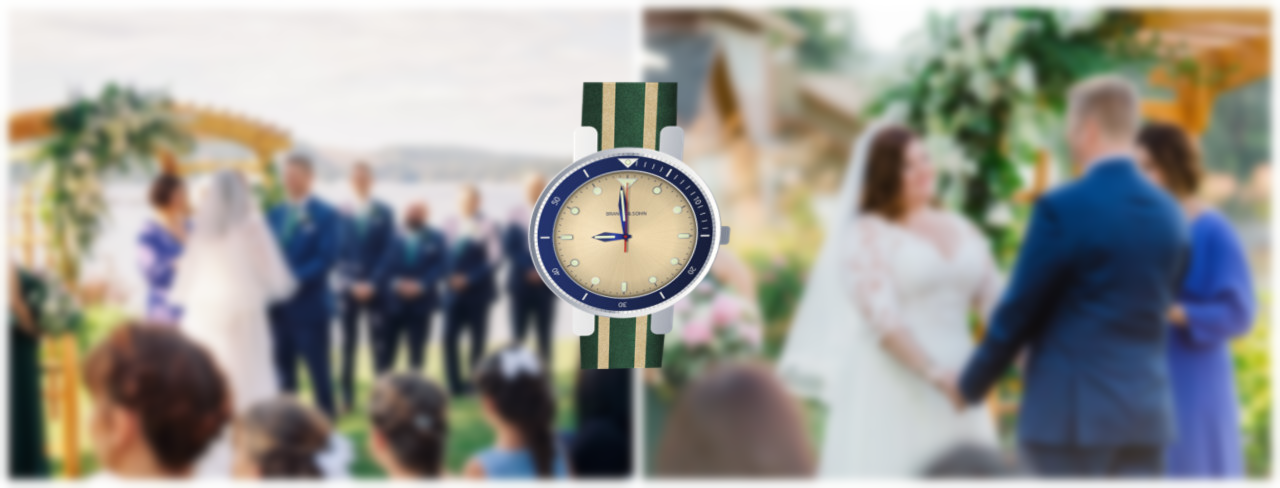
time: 8:59:00
